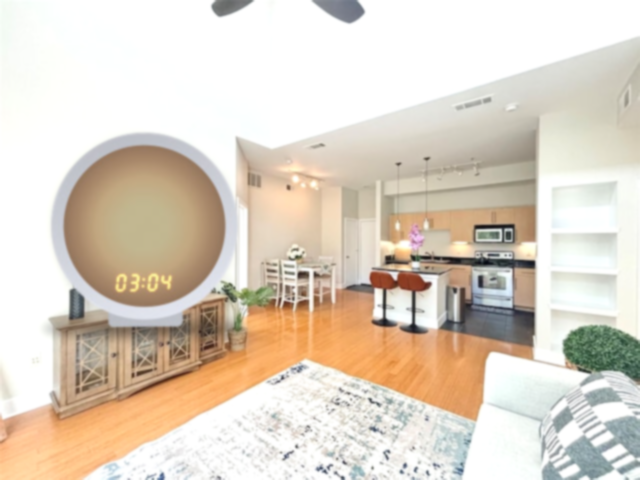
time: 3:04
